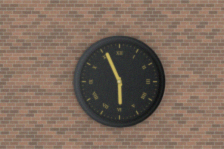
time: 5:56
